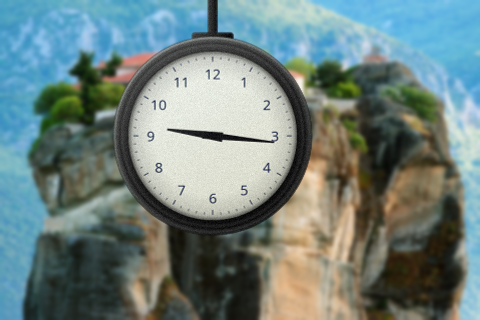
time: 9:16
